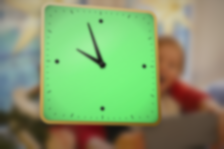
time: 9:57
